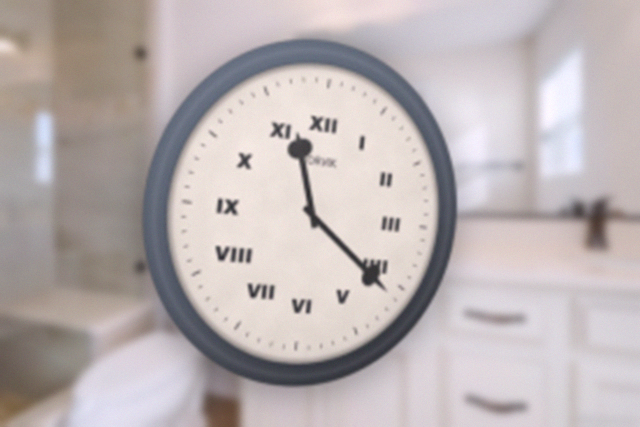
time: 11:21
